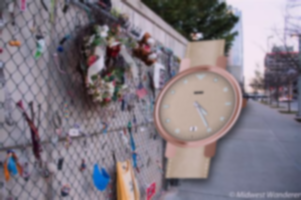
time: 4:25
